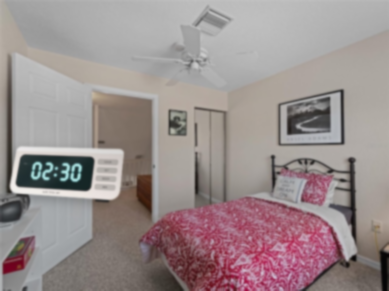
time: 2:30
